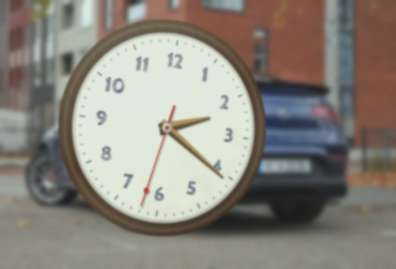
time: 2:20:32
